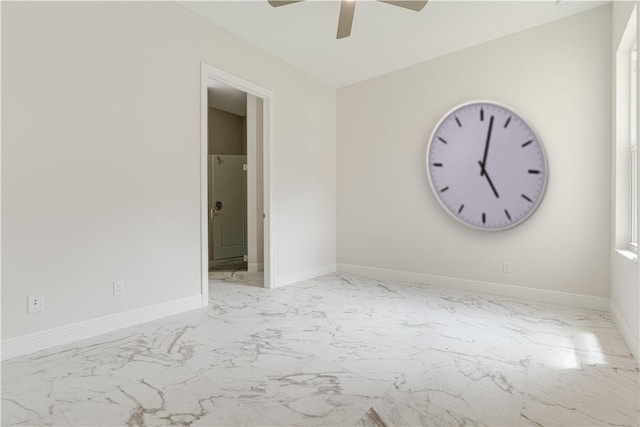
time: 5:02
